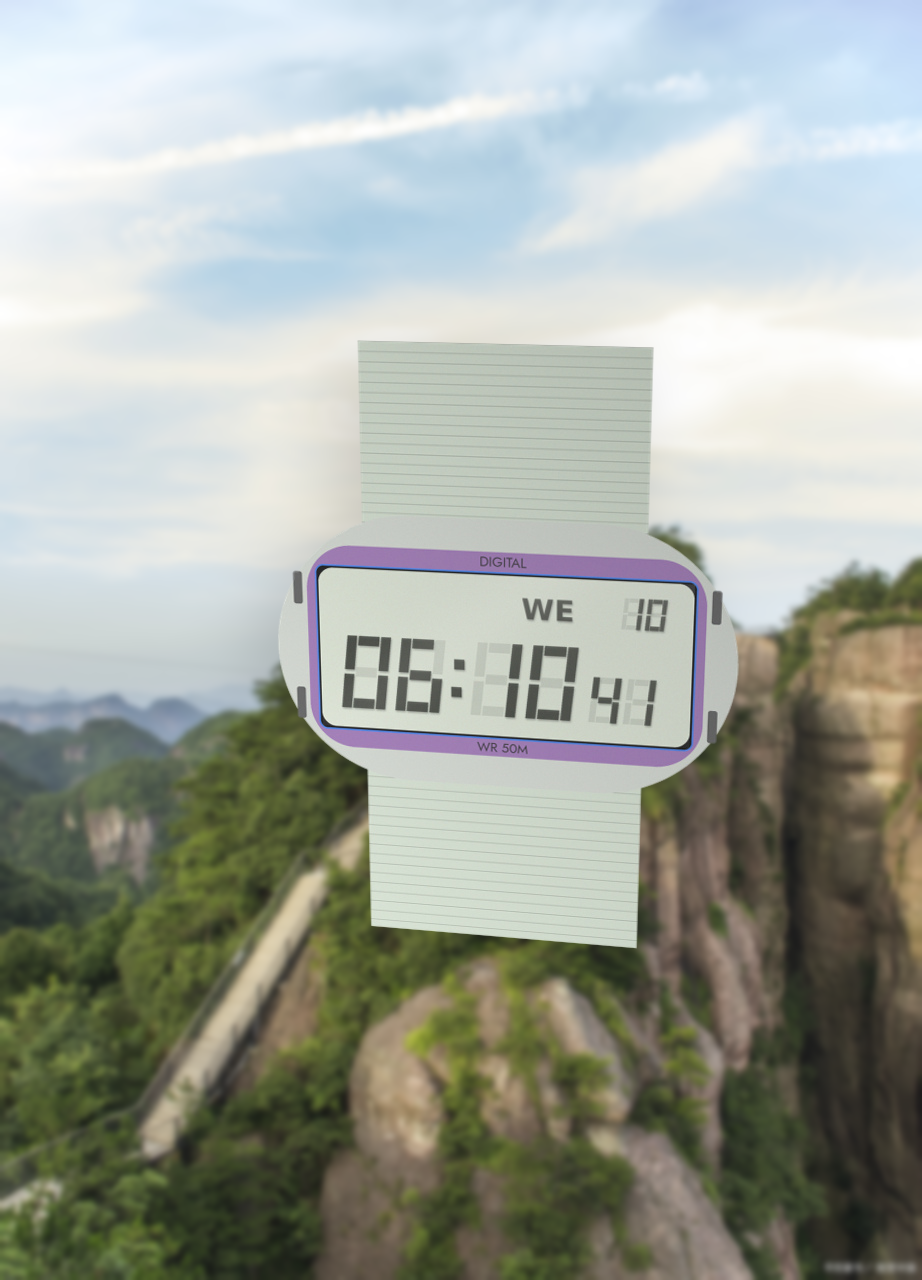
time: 6:10:41
